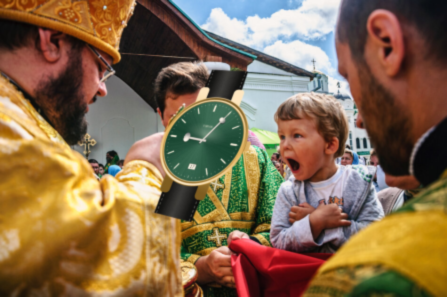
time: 9:05
